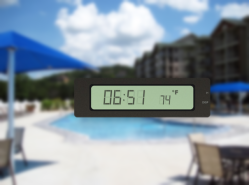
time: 6:51
